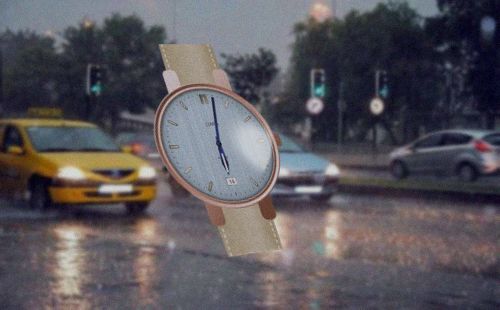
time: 6:02
